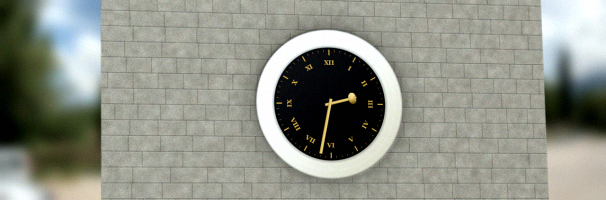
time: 2:32
